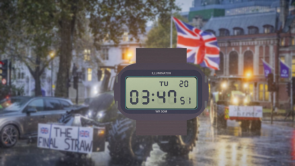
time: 3:47:51
